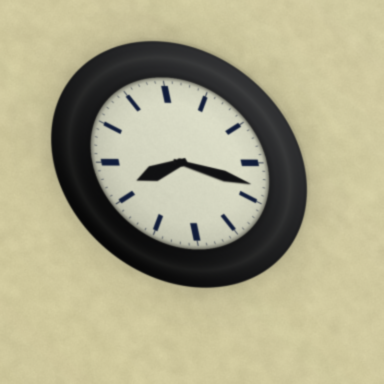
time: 8:18
